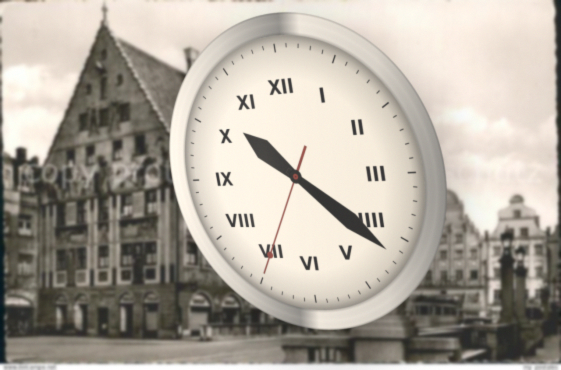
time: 10:21:35
